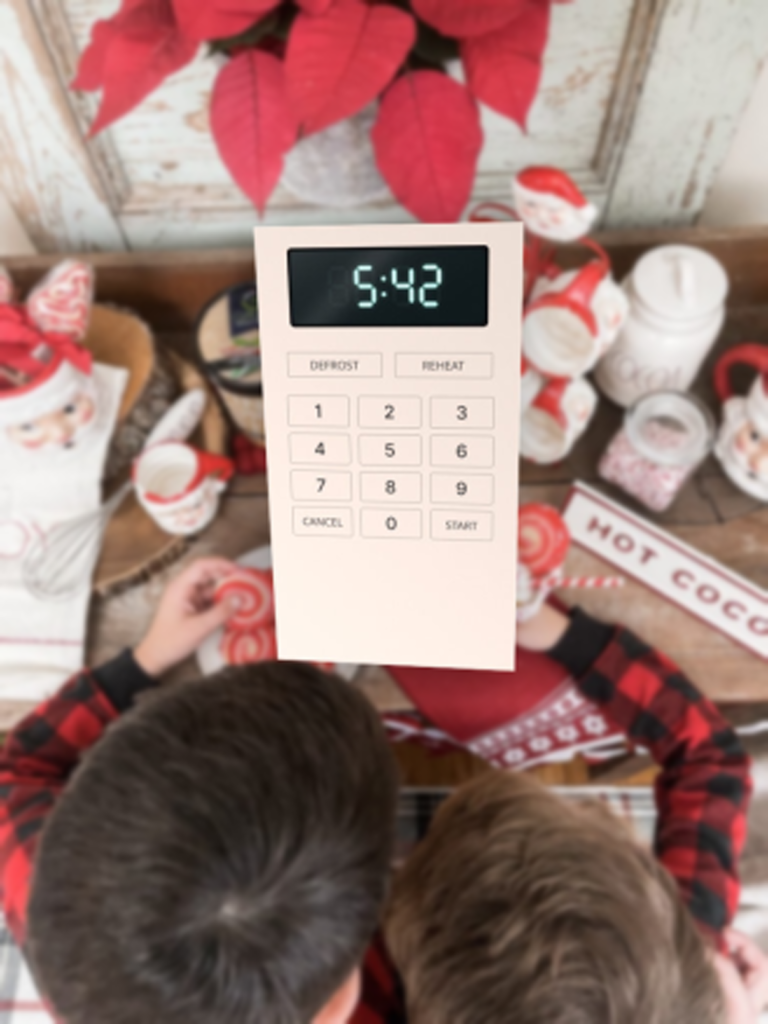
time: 5:42
